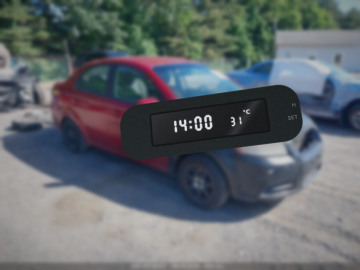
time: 14:00
